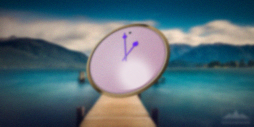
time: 12:58
